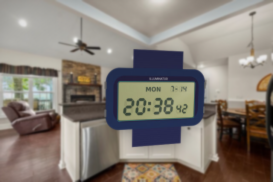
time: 20:38:42
